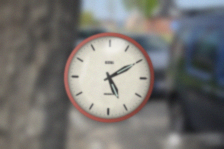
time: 5:10
